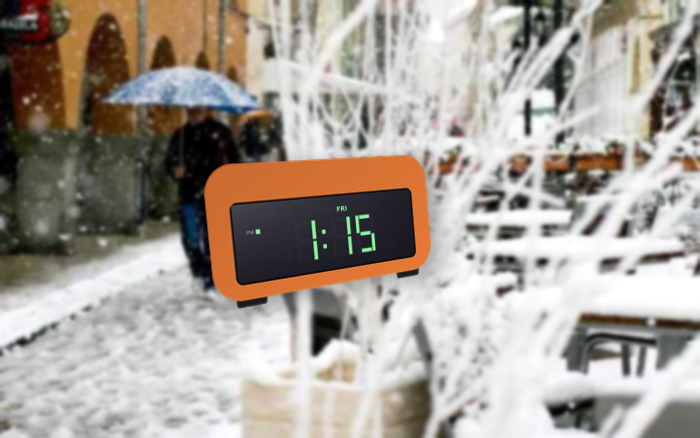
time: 1:15
